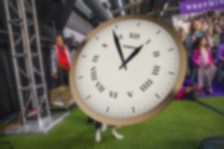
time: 12:54
